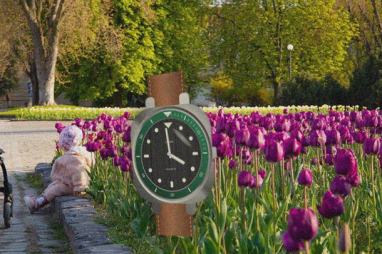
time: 3:59
